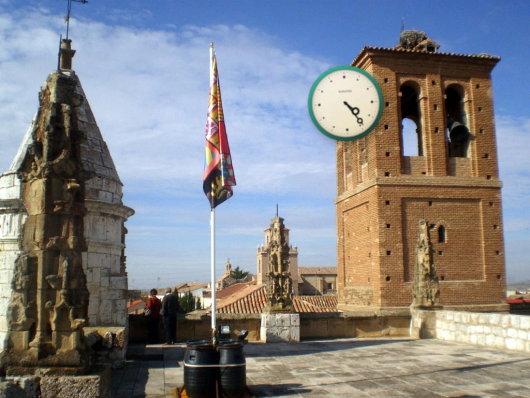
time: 4:24
